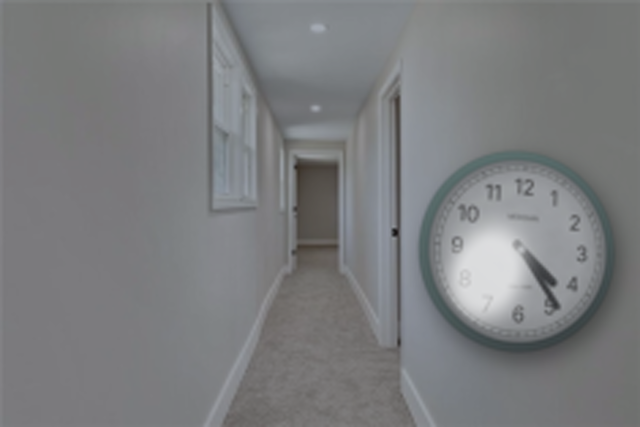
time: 4:24
